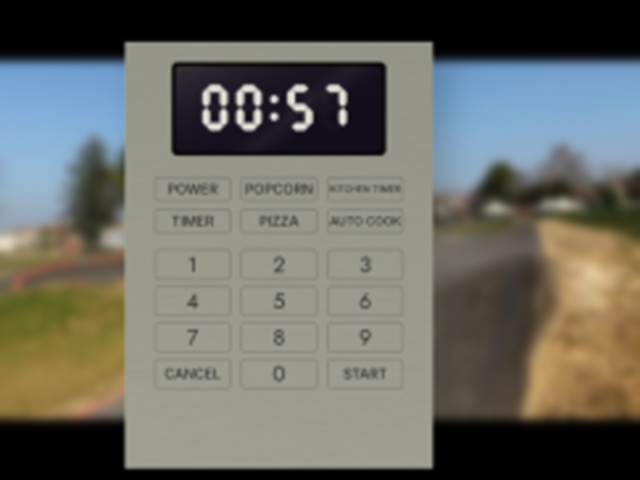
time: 0:57
